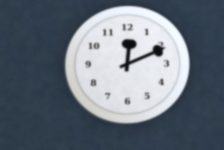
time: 12:11
